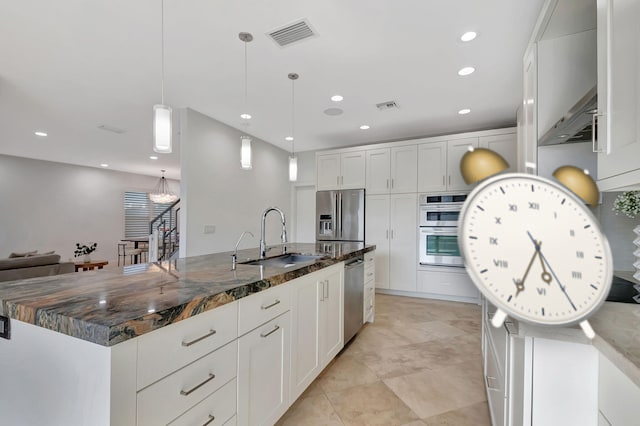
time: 5:34:25
